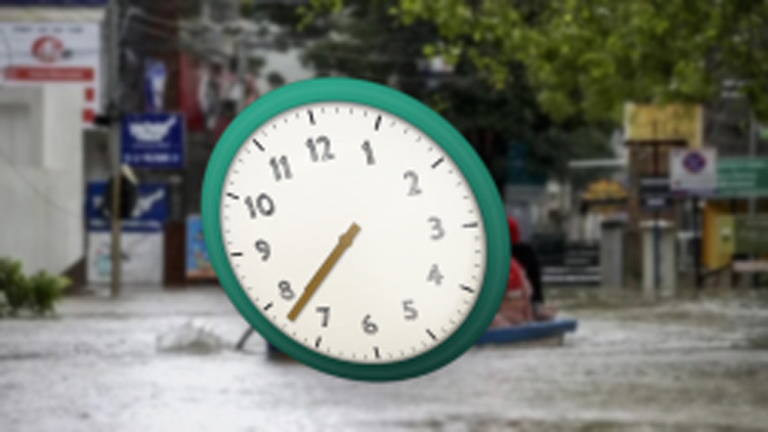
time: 7:38
